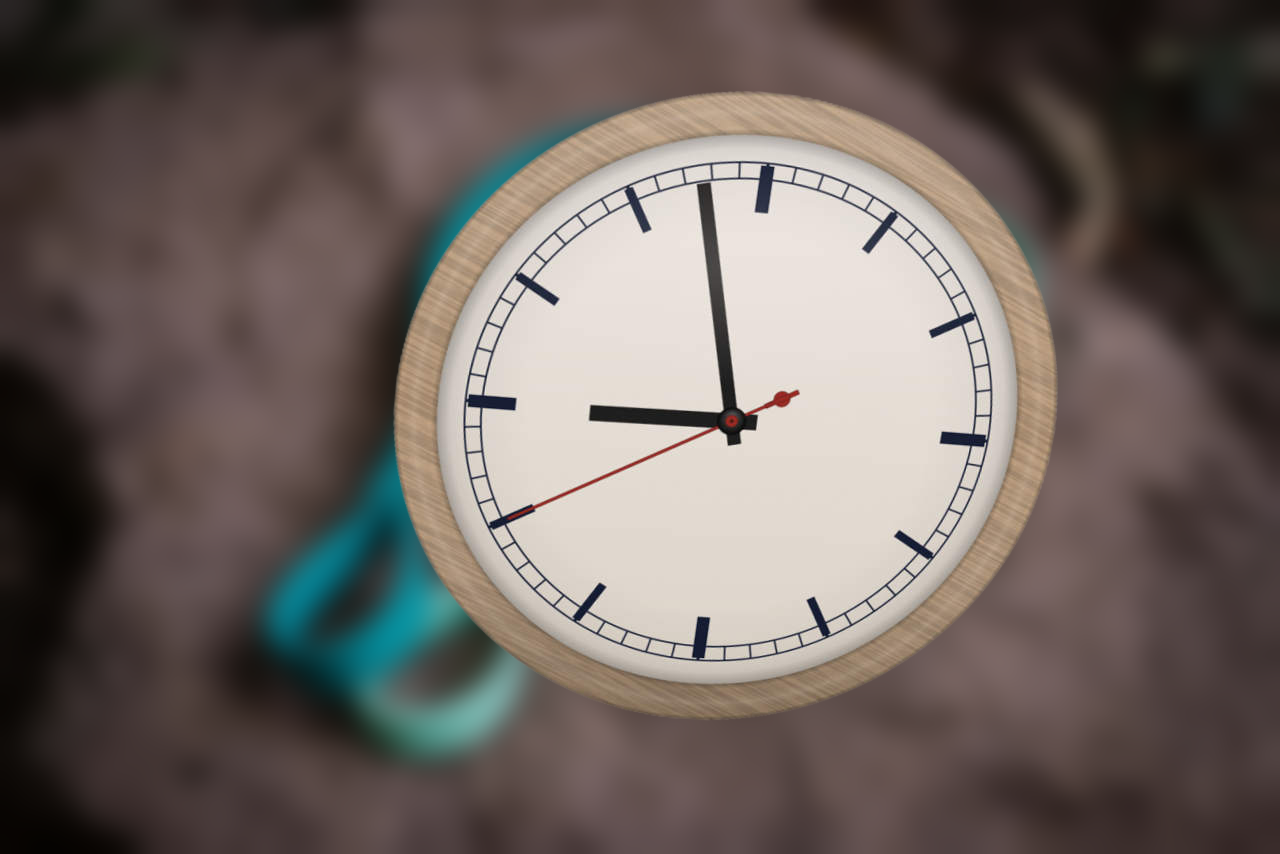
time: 8:57:40
